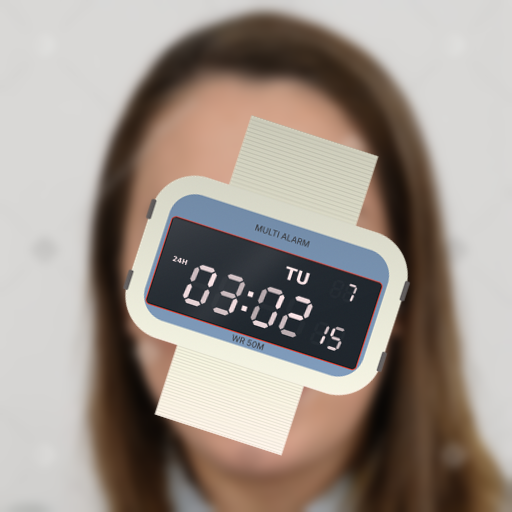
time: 3:02:15
